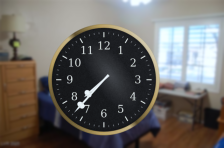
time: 7:37
